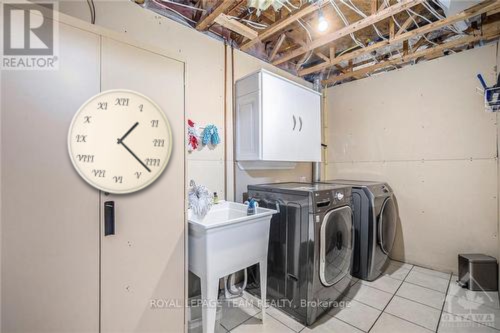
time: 1:22
